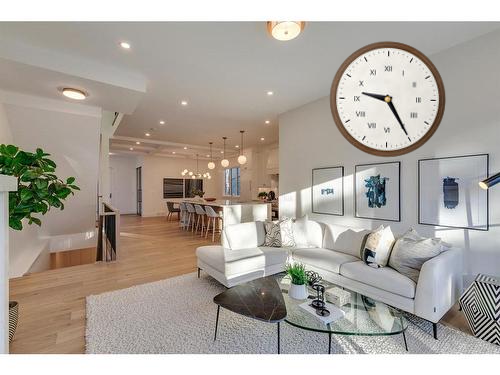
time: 9:25
